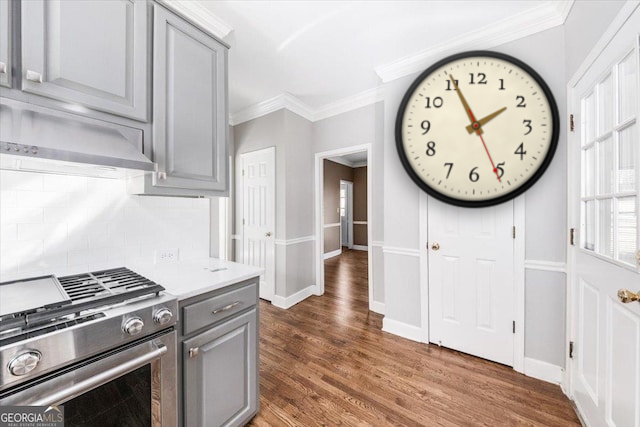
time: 1:55:26
